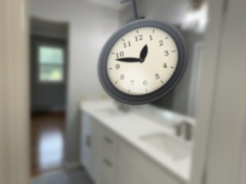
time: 12:48
